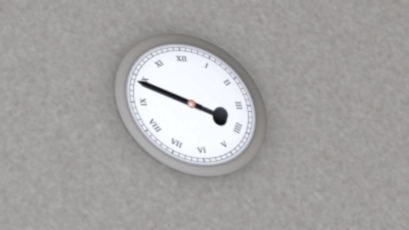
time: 3:49
